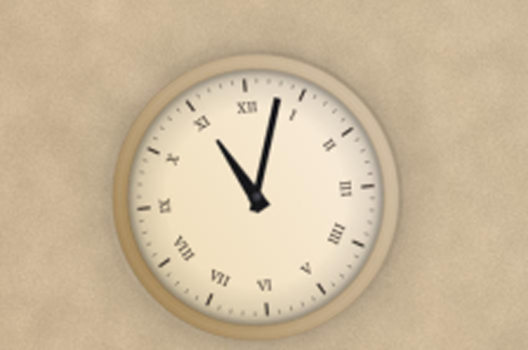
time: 11:03
